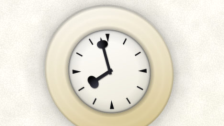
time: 7:58
